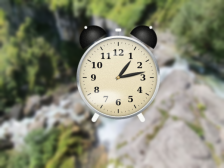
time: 1:13
